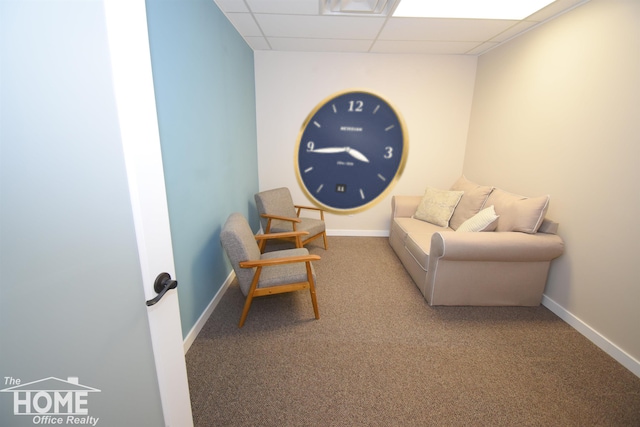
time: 3:44
